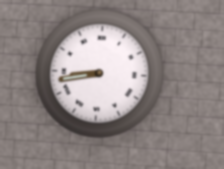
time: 8:43
